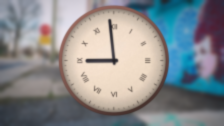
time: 8:59
